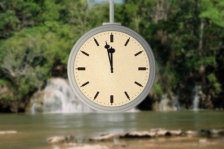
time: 11:58
